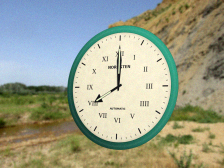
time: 8:00
